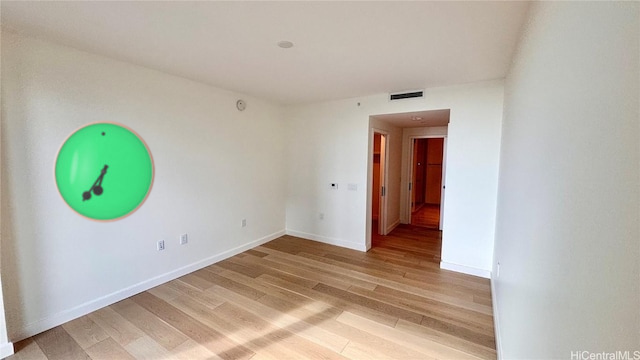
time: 6:36
